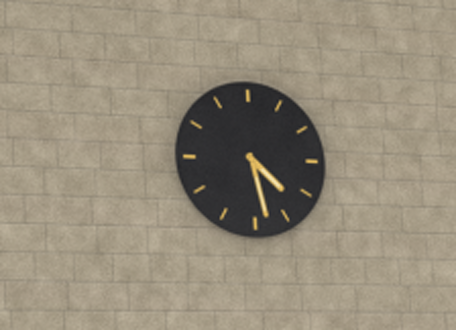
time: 4:28
